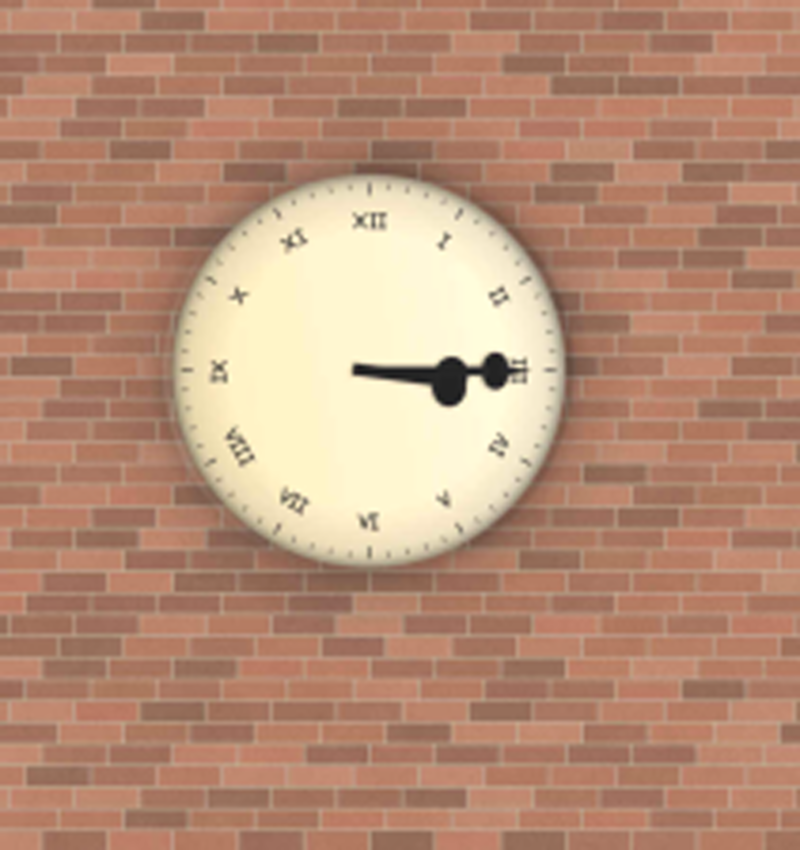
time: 3:15
